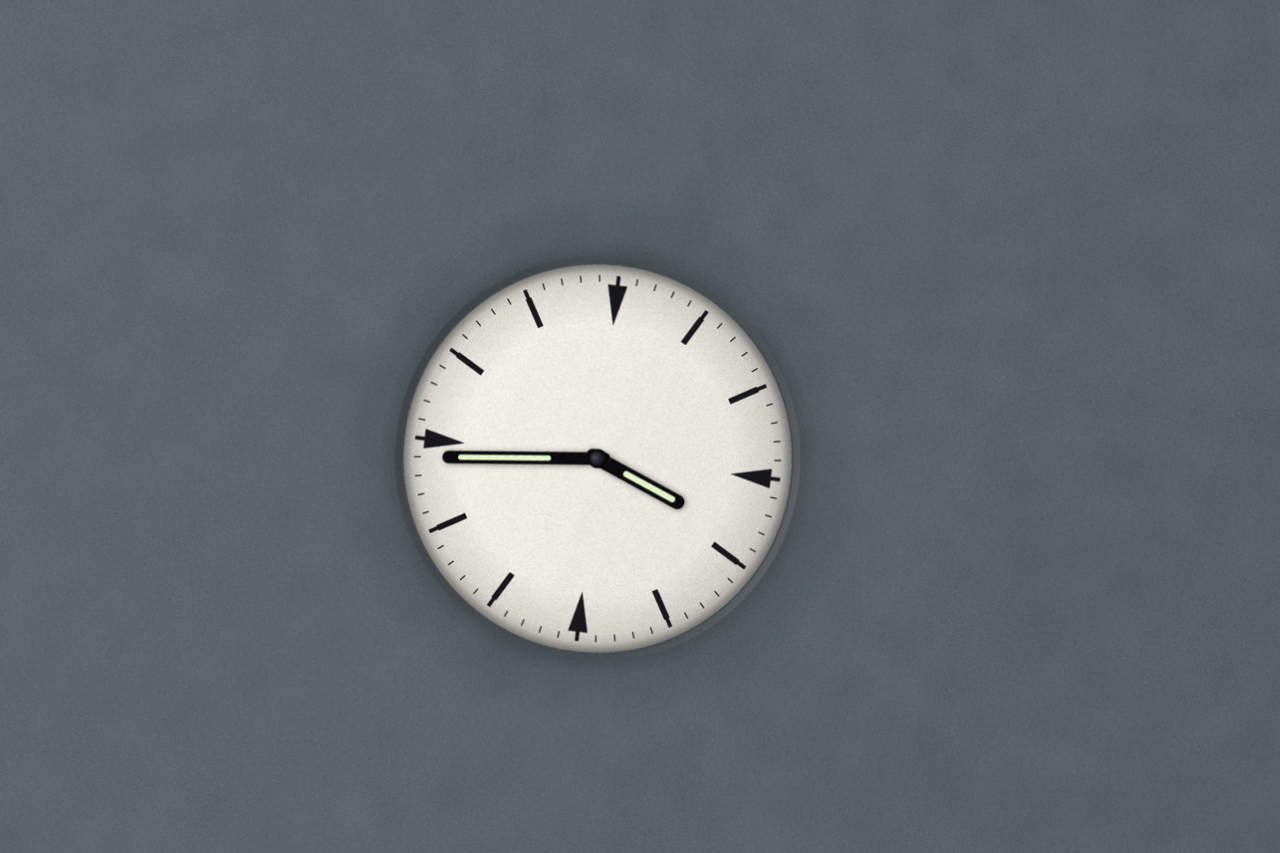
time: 3:44
